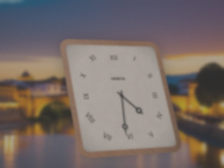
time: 4:31
